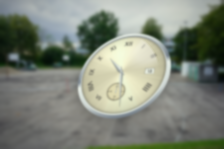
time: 10:28
